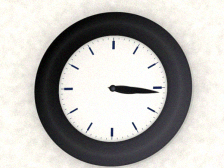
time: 3:16
